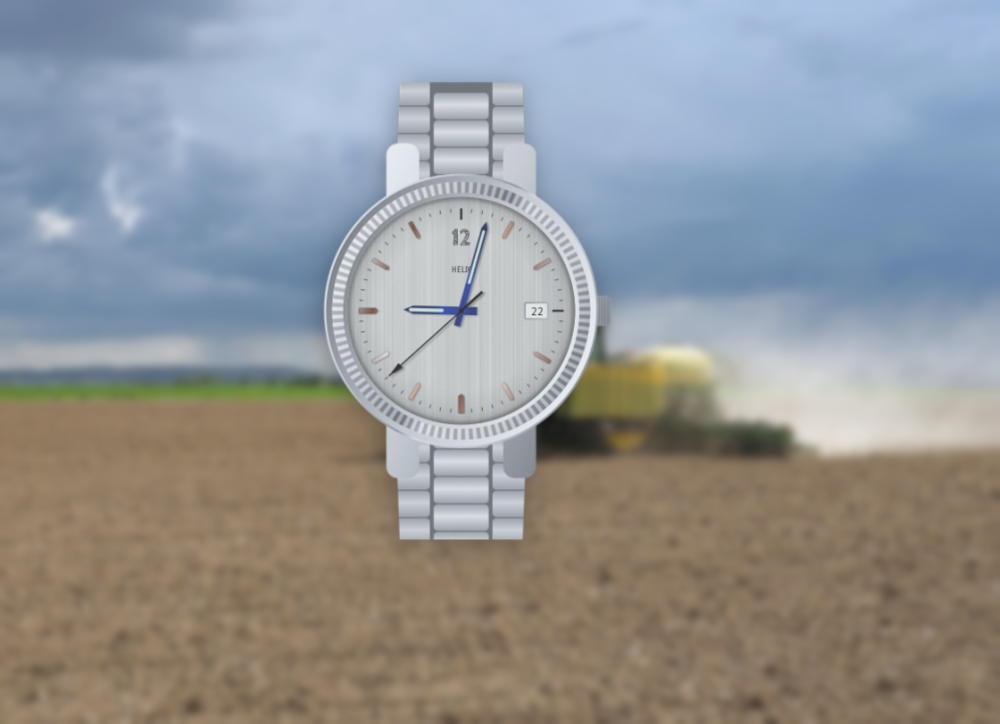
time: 9:02:38
